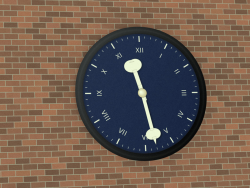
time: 11:28
